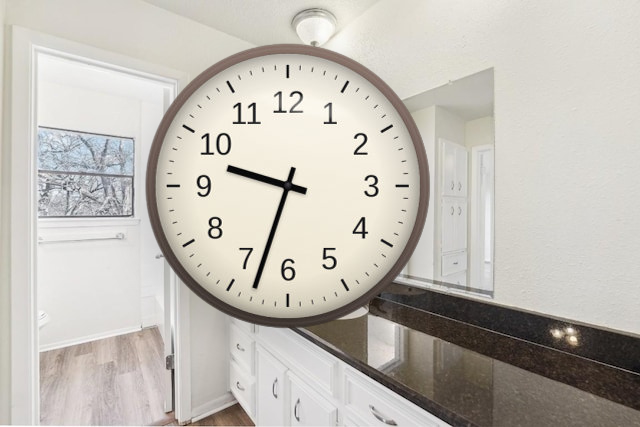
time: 9:33
